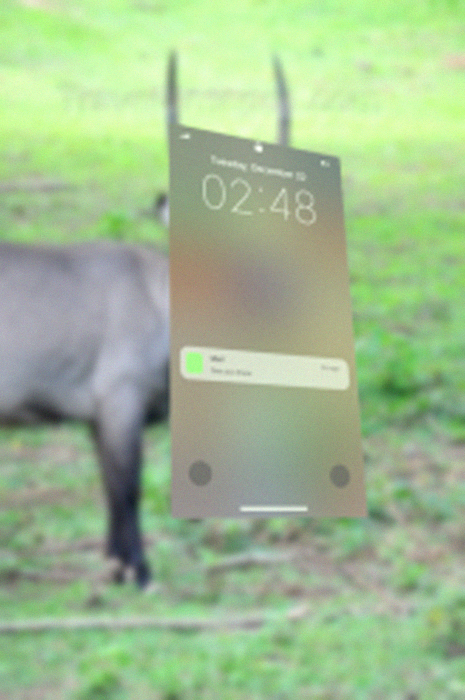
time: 2:48
